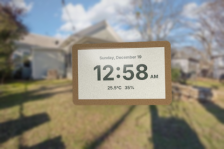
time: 12:58
